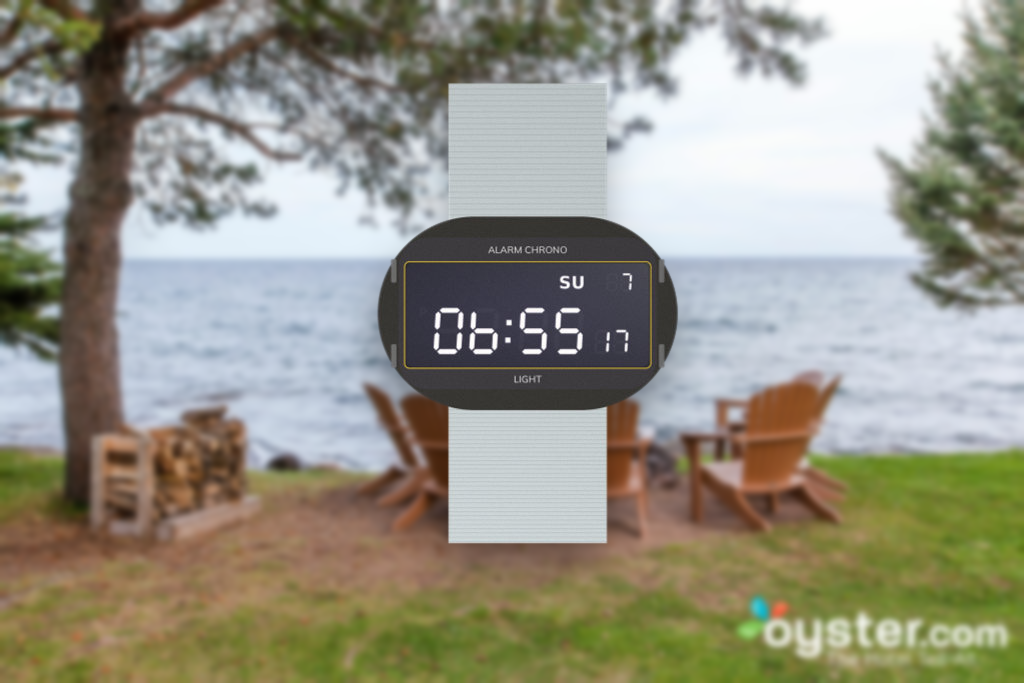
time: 6:55:17
